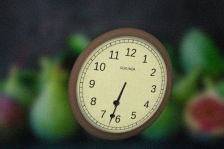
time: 6:32
